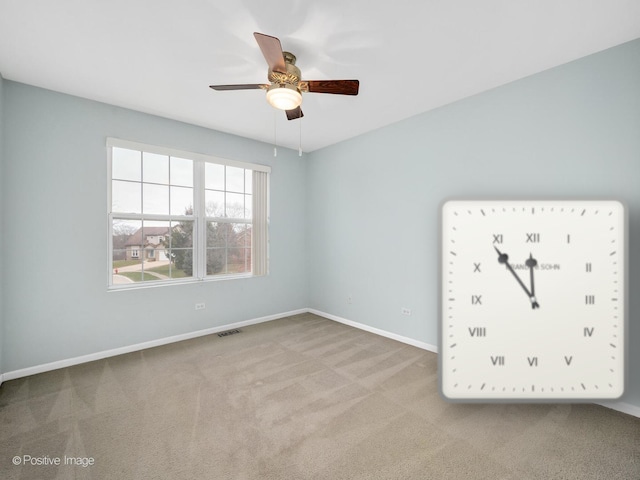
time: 11:54
